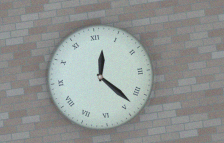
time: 12:23
